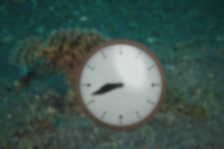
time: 8:42
